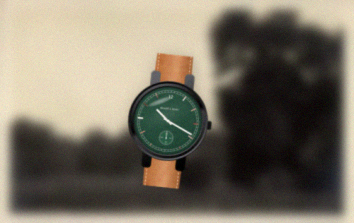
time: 10:19
